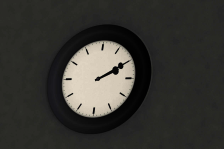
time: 2:10
